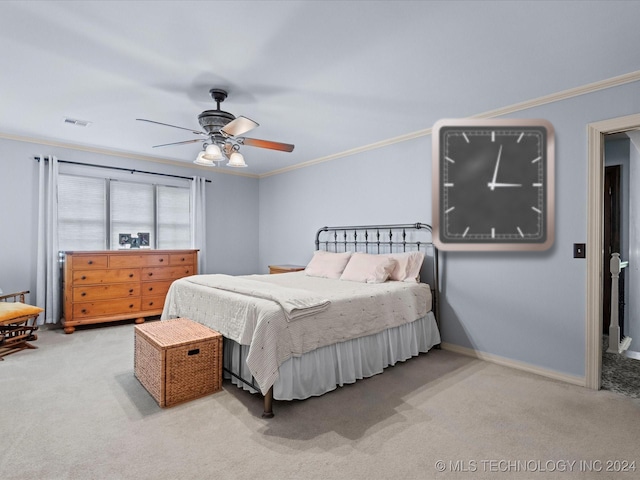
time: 3:02
